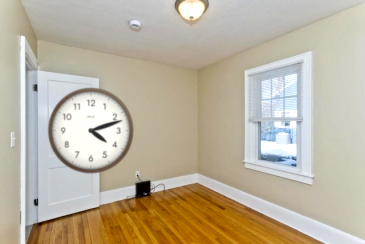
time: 4:12
